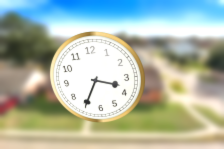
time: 3:35
